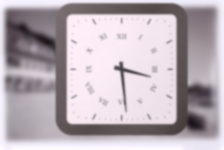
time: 3:29
